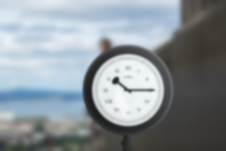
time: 10:15
